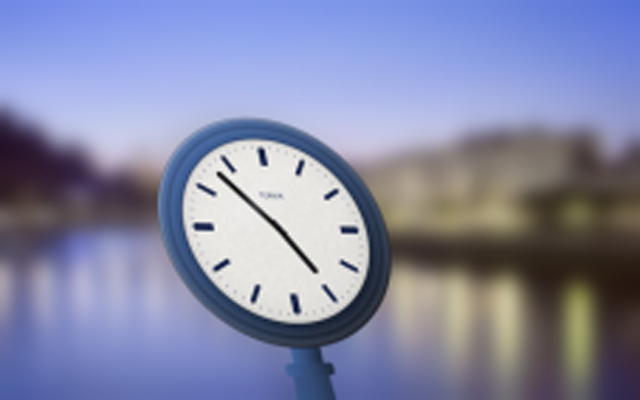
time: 4:53
